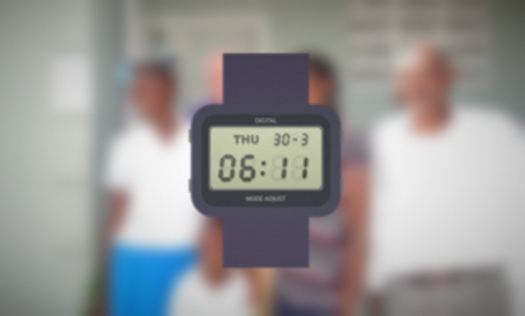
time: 6:11
